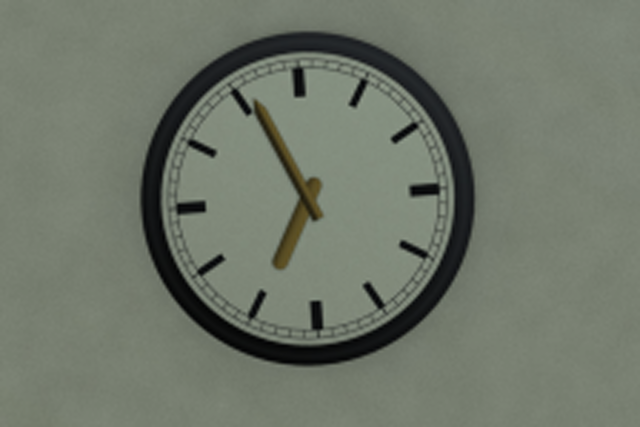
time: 6:56
